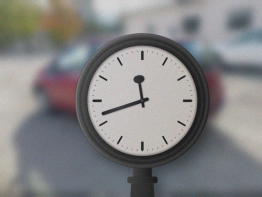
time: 11:42
